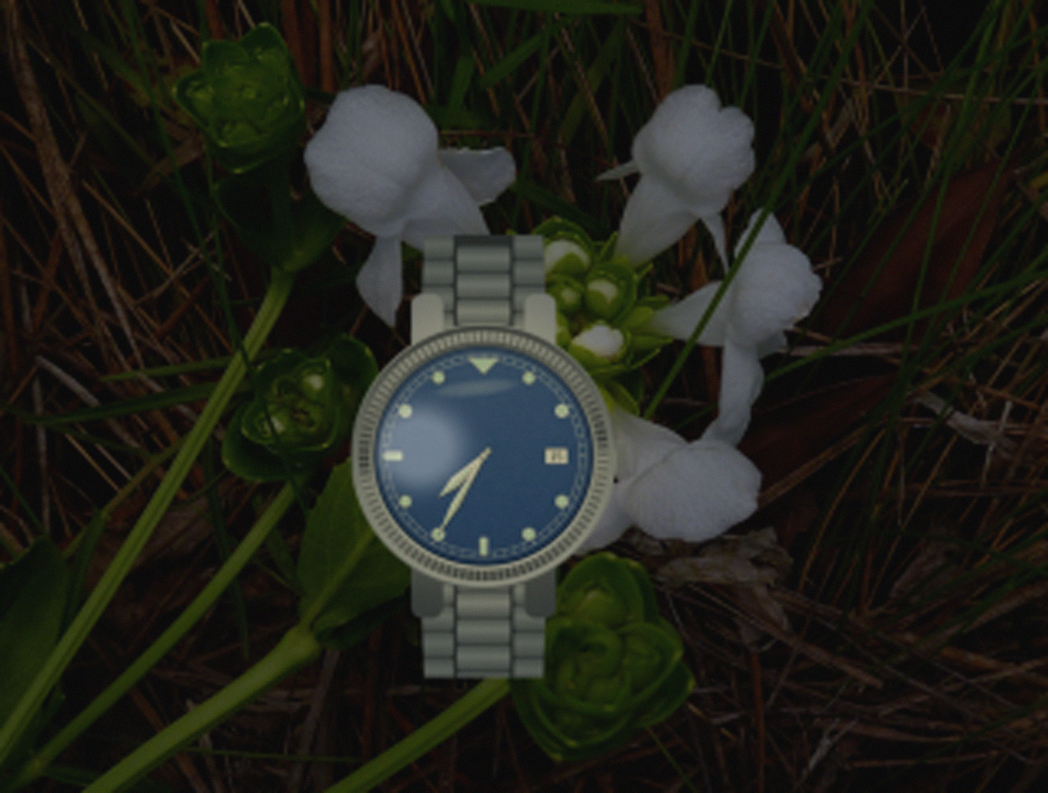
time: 7:35
